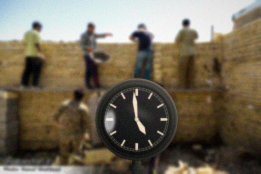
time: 4:59
